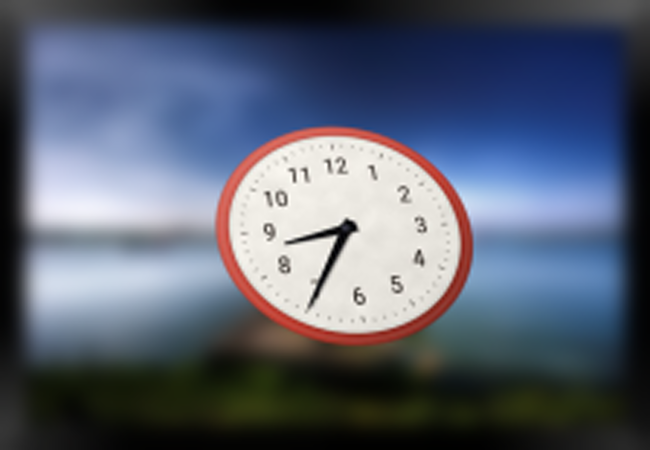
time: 8:35
